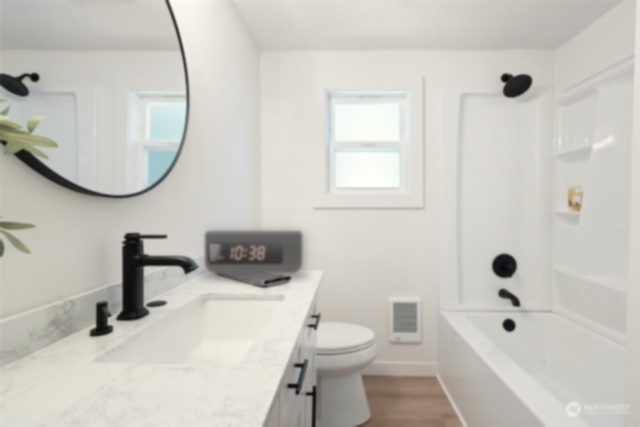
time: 10:38
